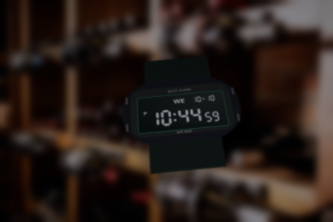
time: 10:44:59
